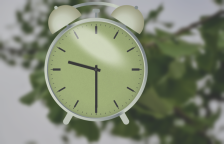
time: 9:30
